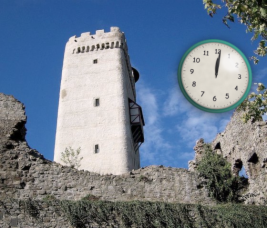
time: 12:01
